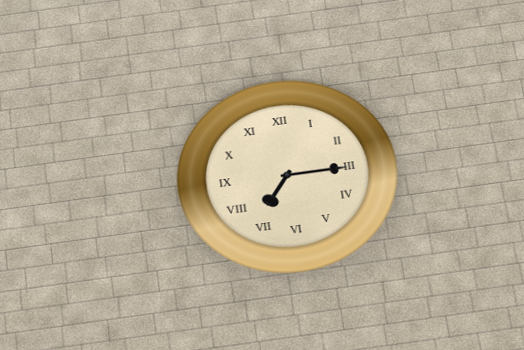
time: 7:15
